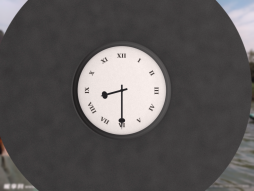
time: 8:30
